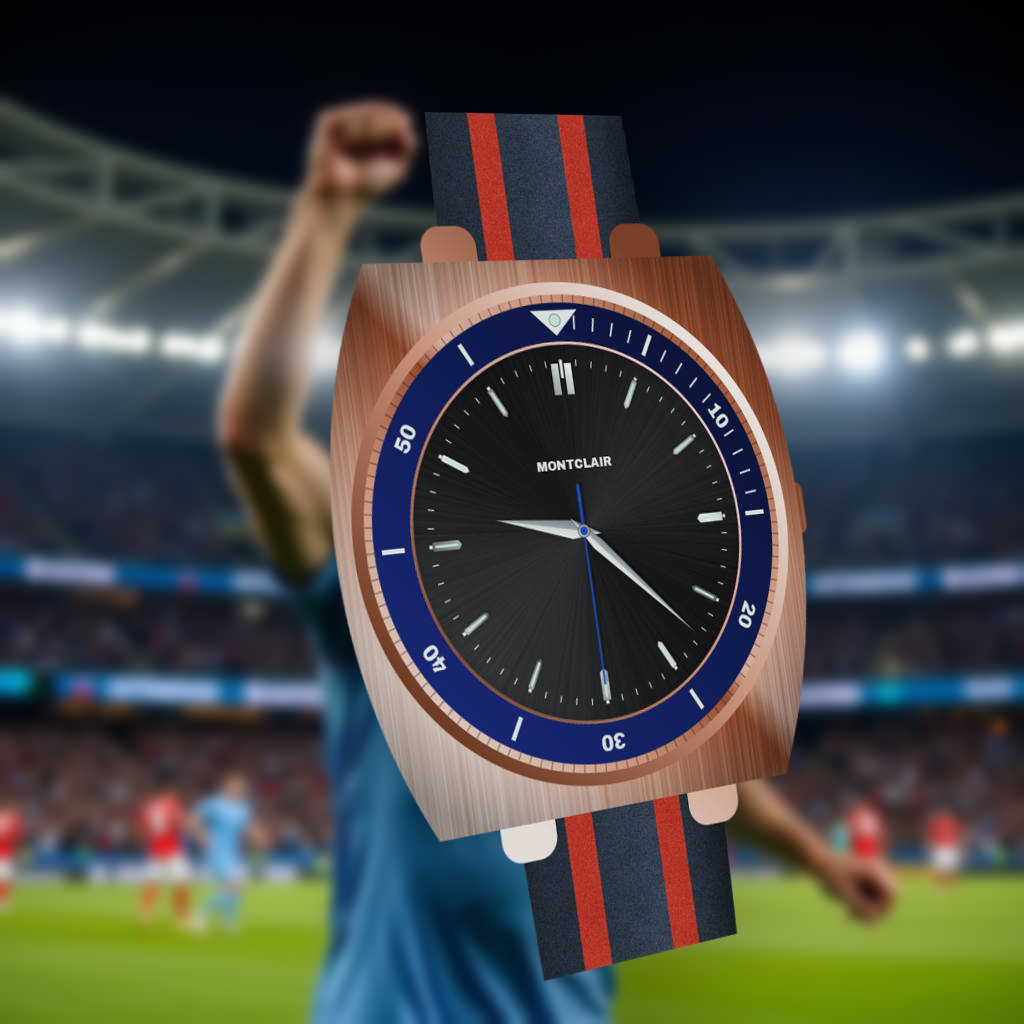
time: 9:22:30
